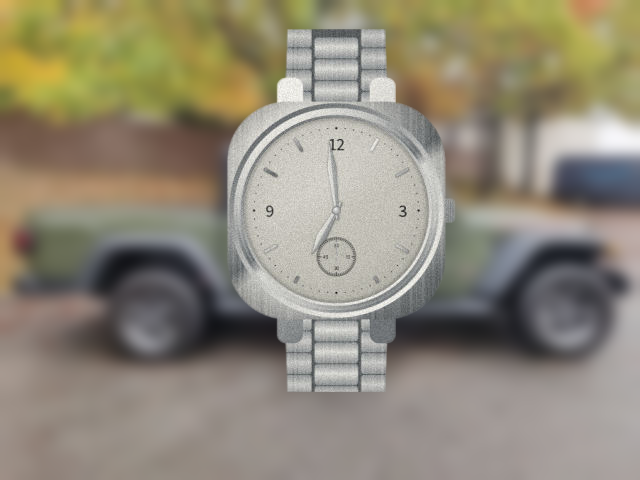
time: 6:59
